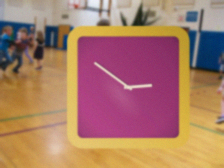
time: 2:51
